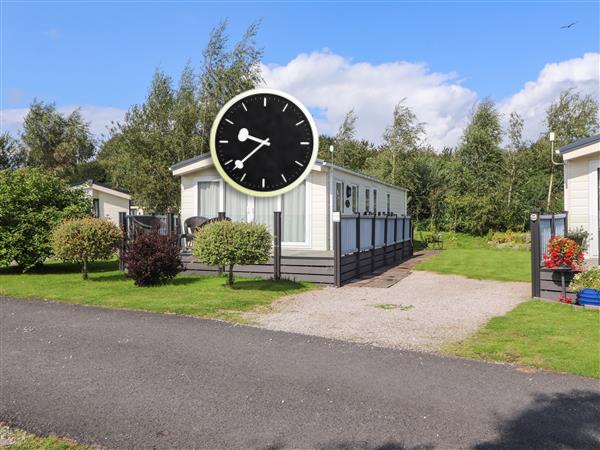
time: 9:38
